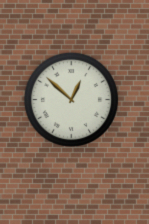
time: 12:52
